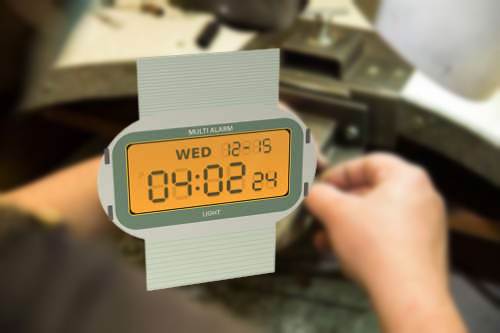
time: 4:02:24
